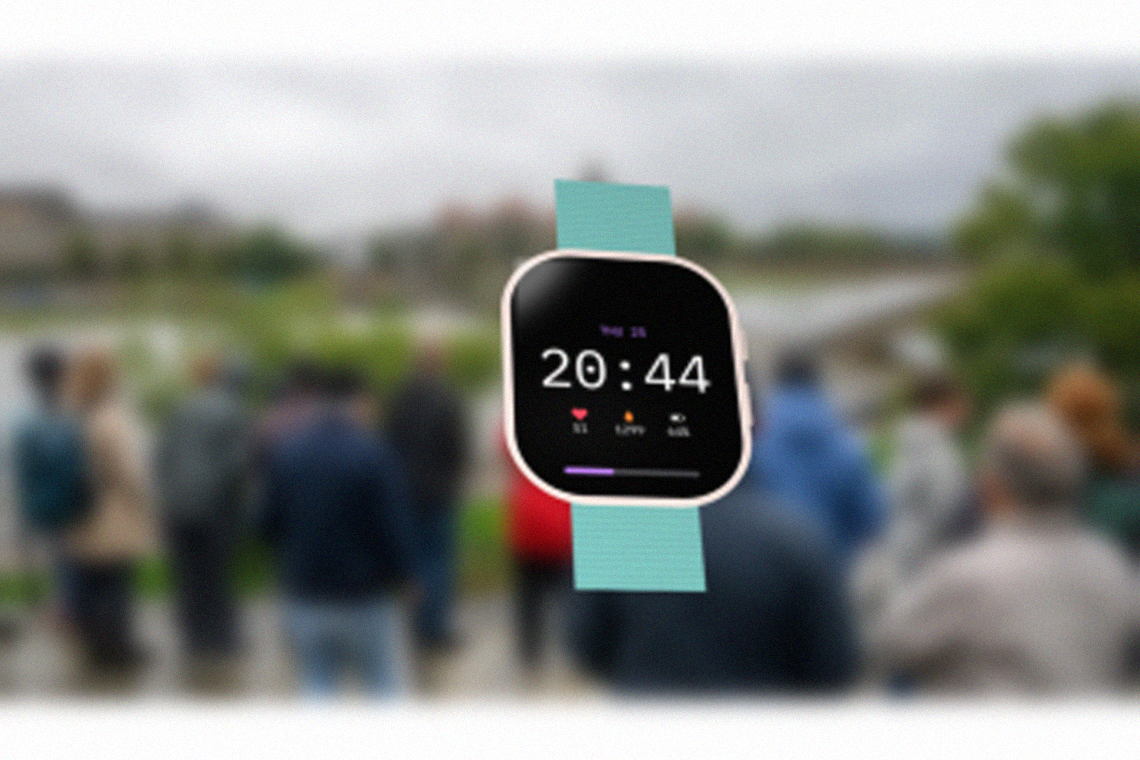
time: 20:44
